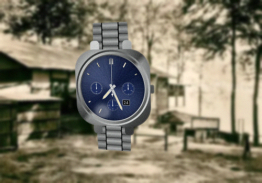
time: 7:26
